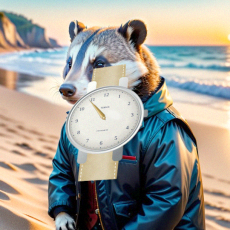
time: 10:54
